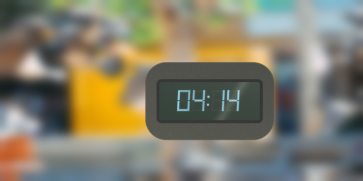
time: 4:14
